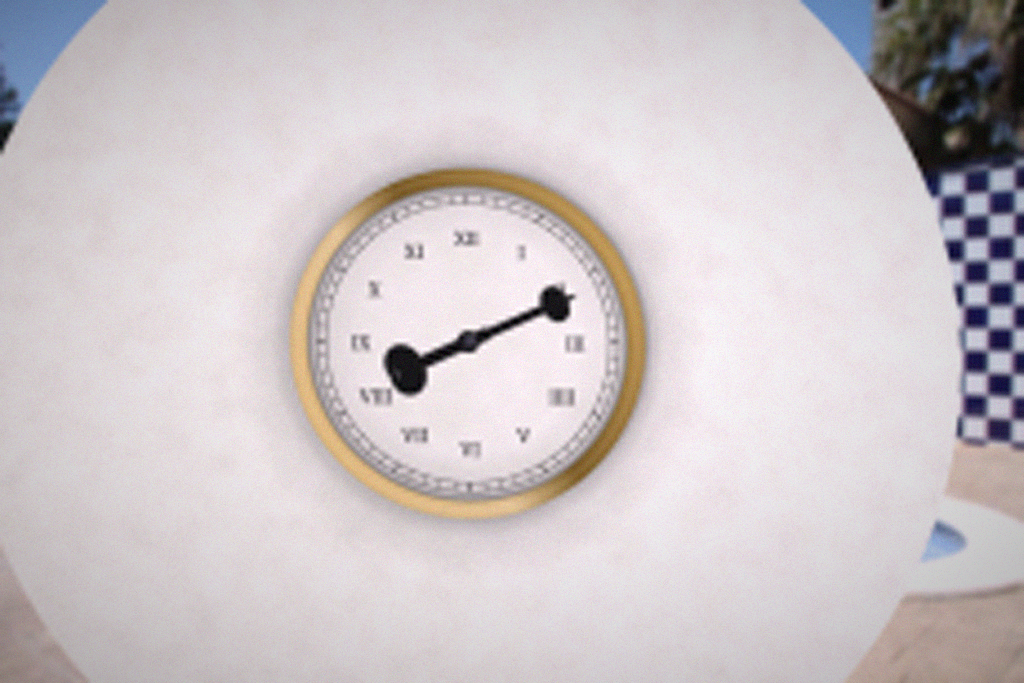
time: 8:11
